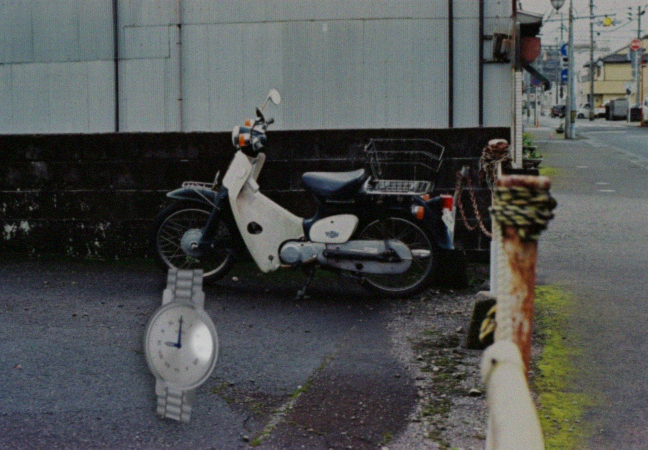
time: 9:00
